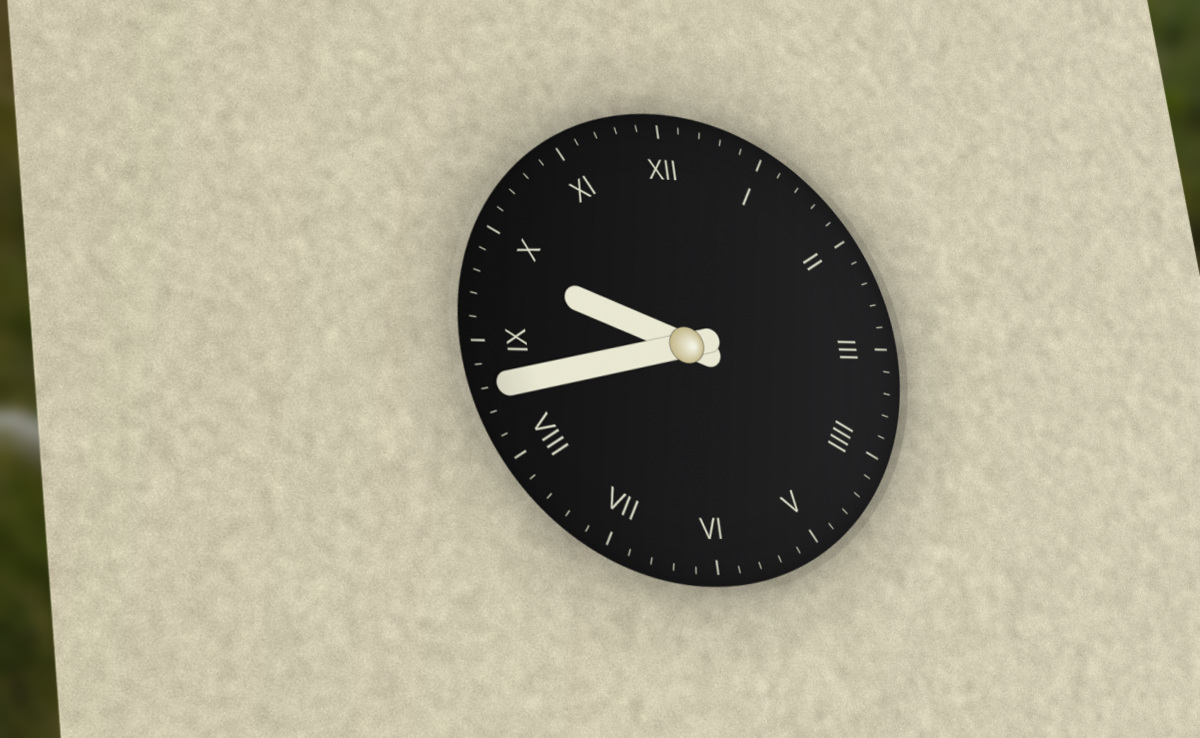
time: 9:43
